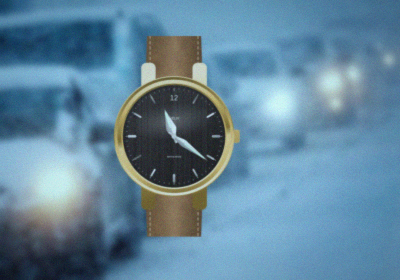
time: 11:21
